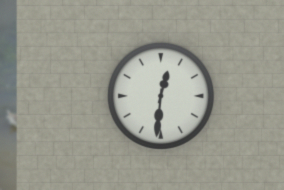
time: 12:31
